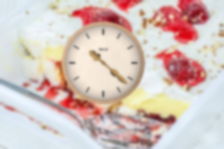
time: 10:22
